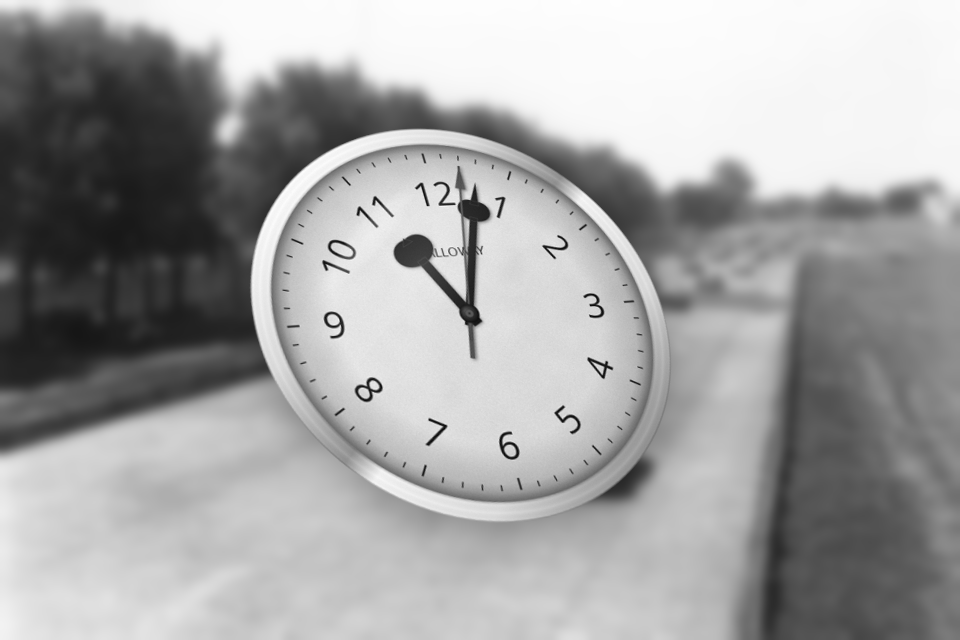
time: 11:03:02
